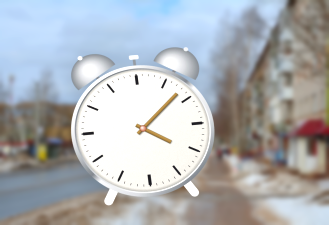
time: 4:08
